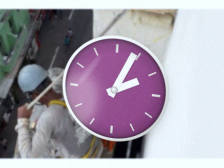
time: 2:04
